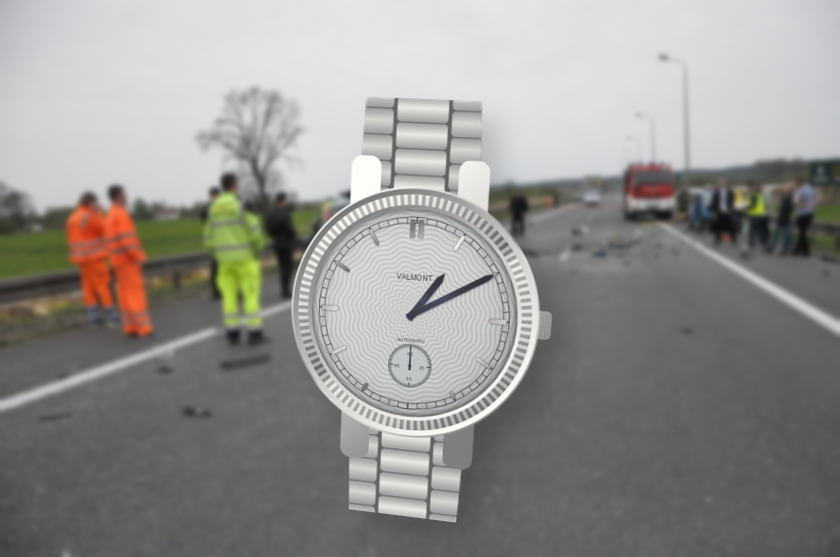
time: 1:10
